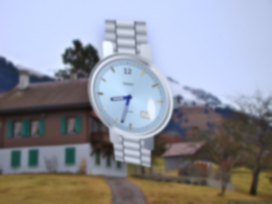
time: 8:33
